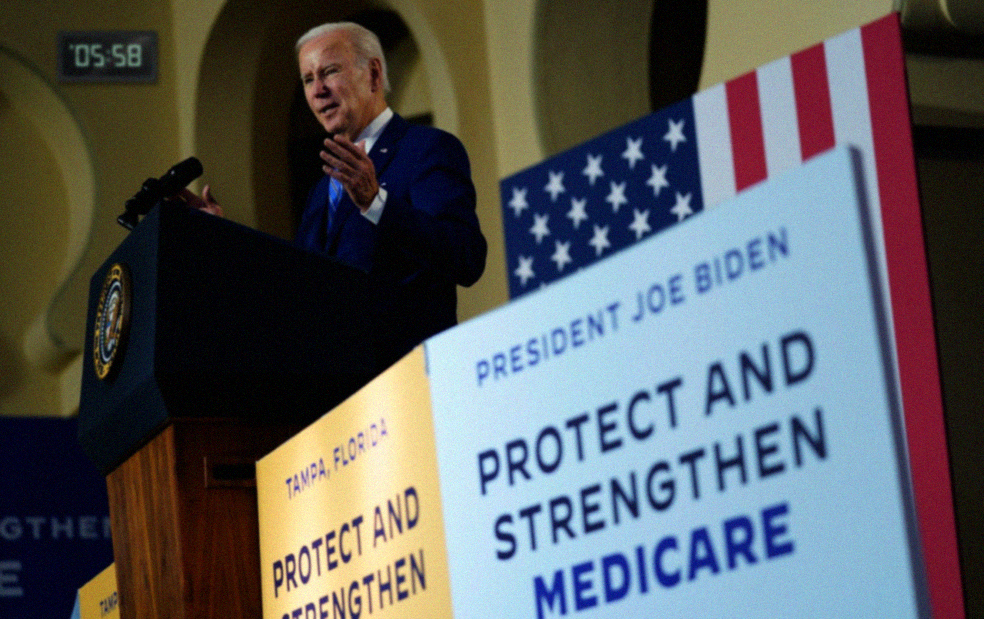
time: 5:58
